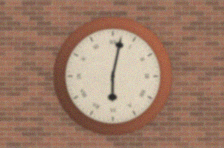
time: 6:02
